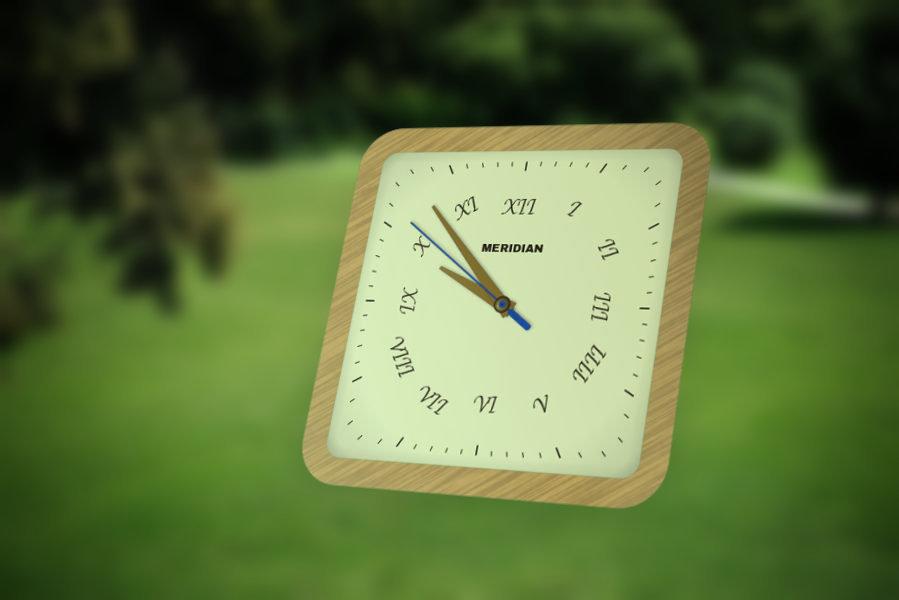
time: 9:52:51
